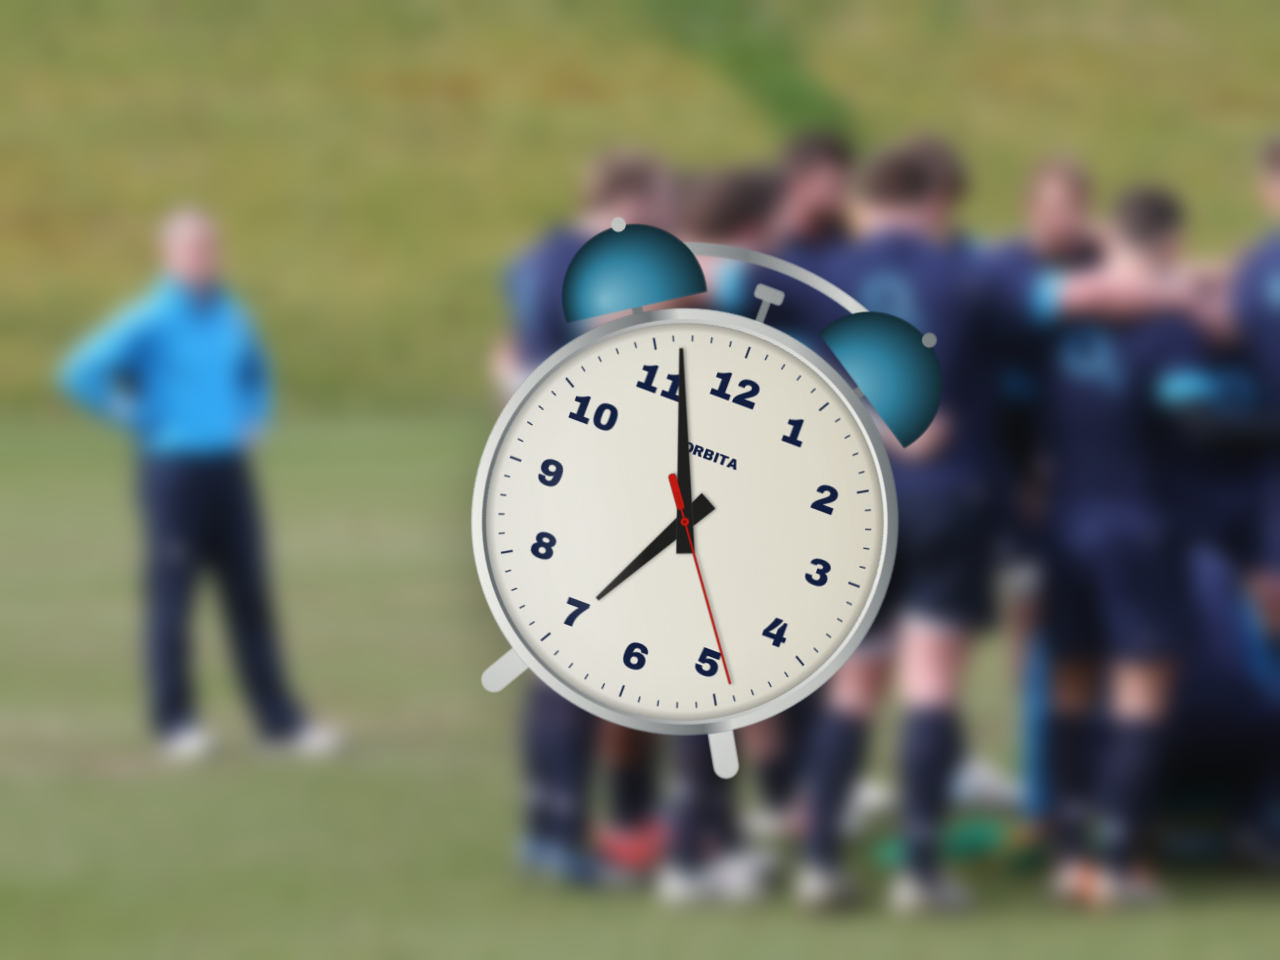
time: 6:56:24
